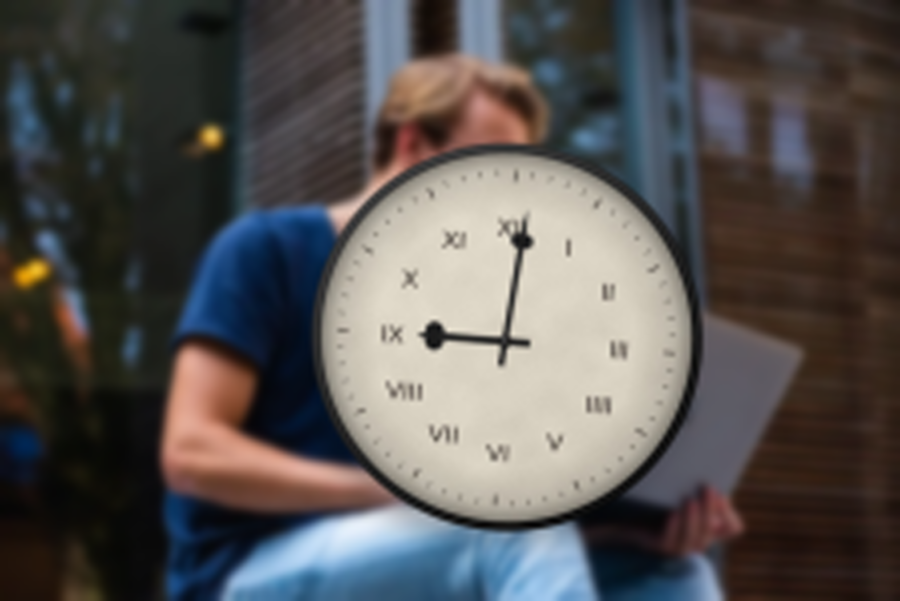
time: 9:01
